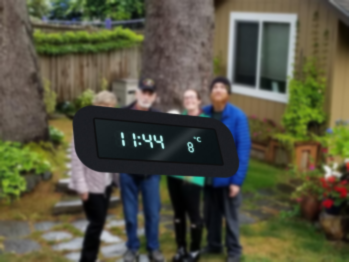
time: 11:44
